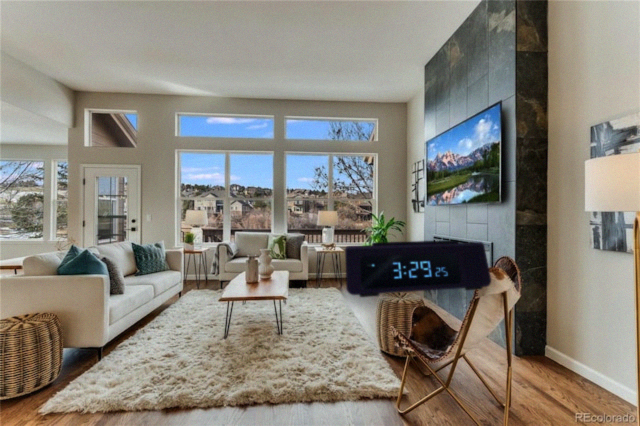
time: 3:29
